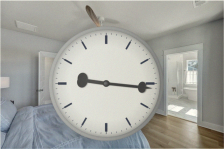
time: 9:16
